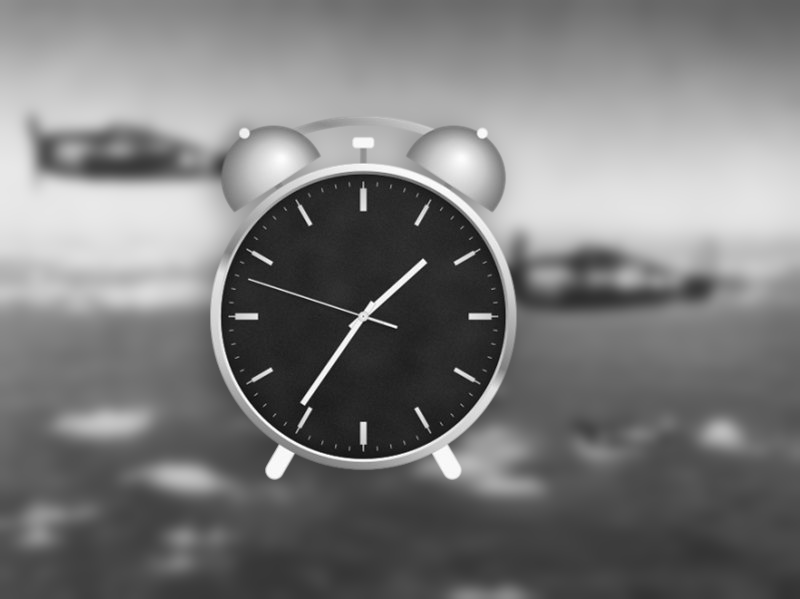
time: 1:35:48
